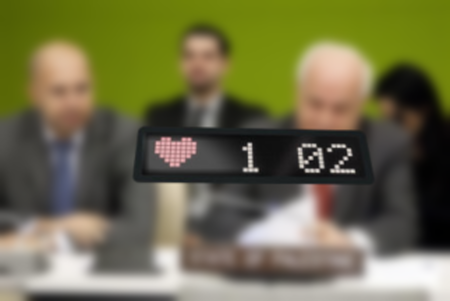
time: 1:02
